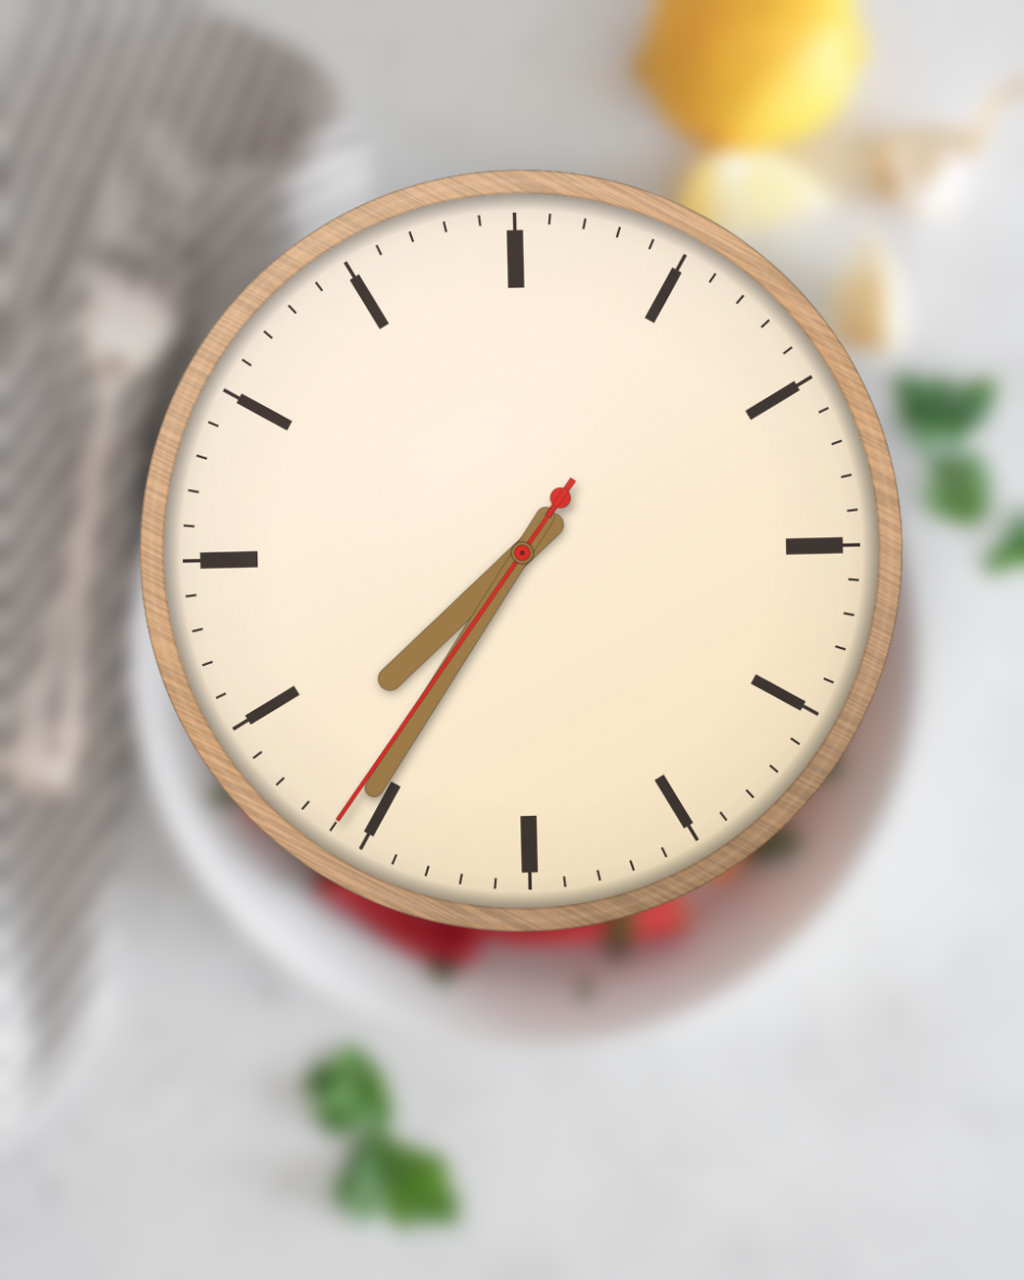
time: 7:35:36
